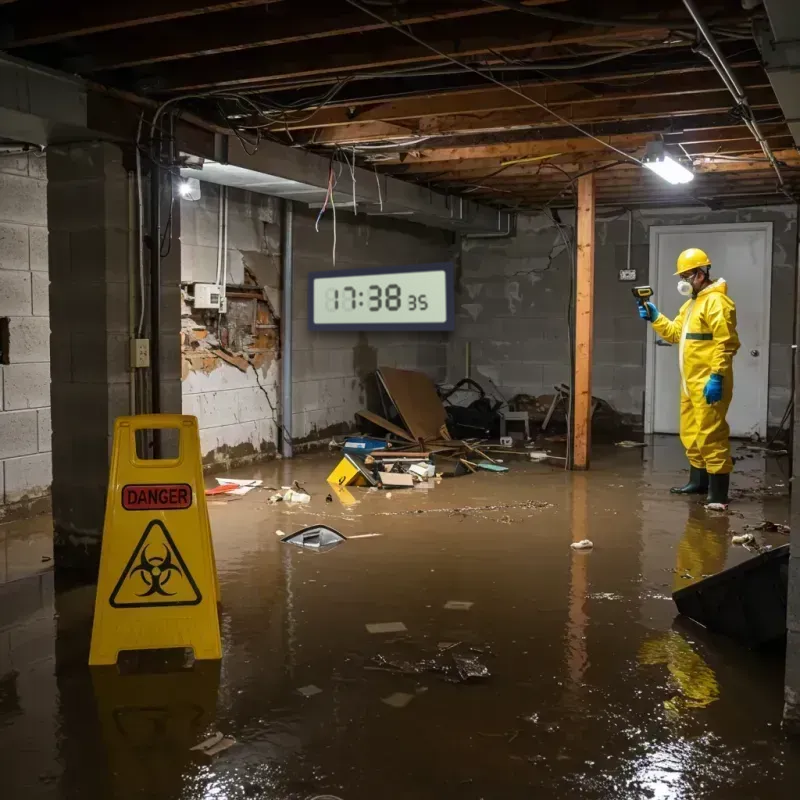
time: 17:38:35
